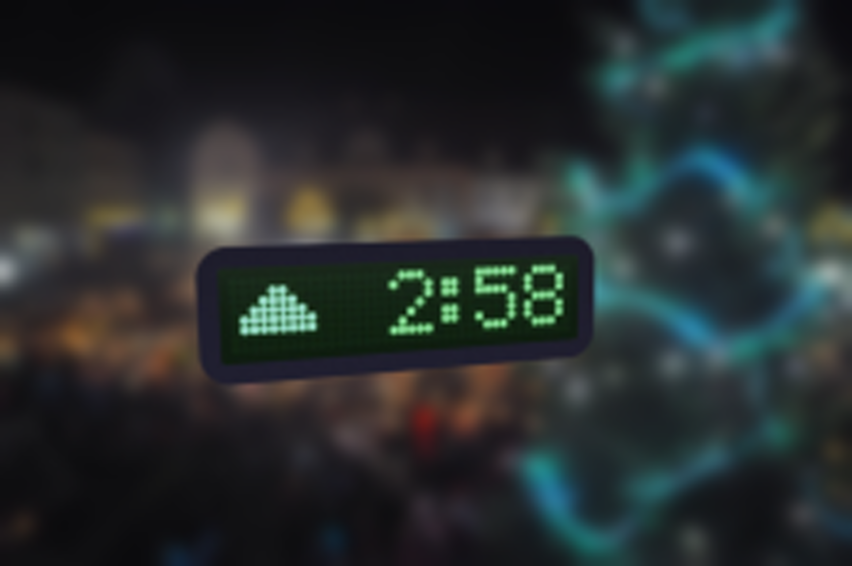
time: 2:58
